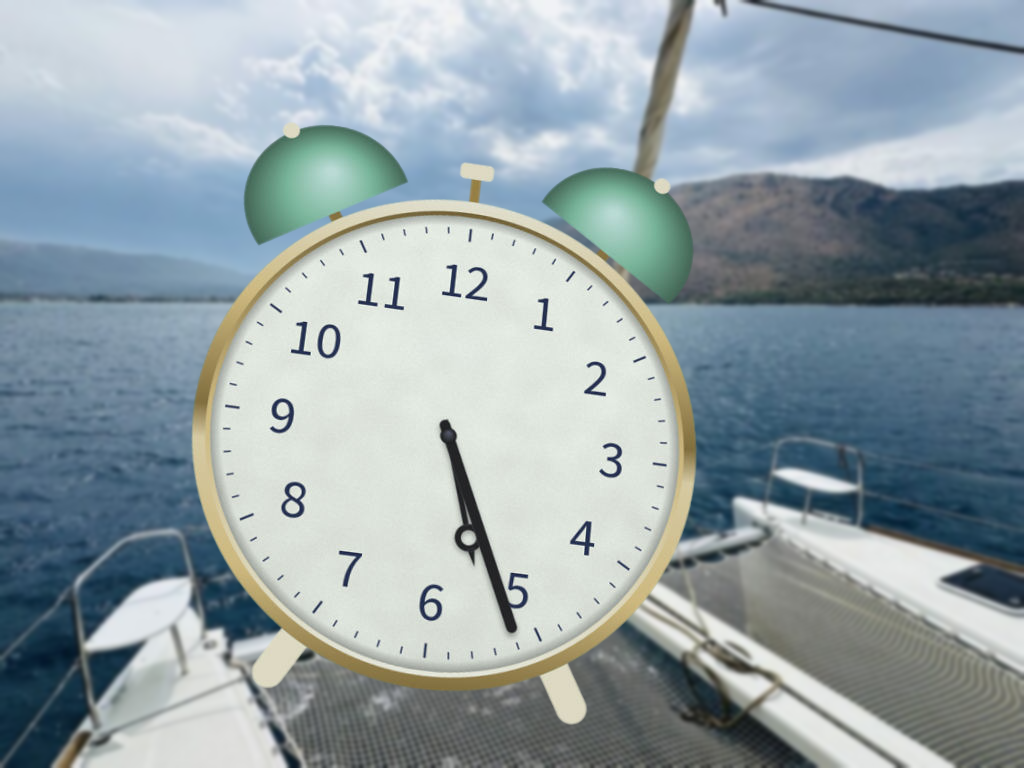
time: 5:26
